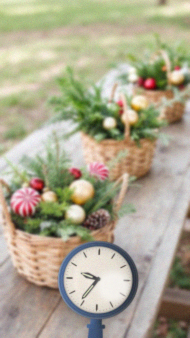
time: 9:36
